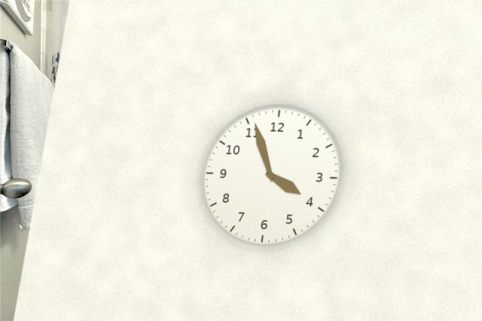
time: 3:56
